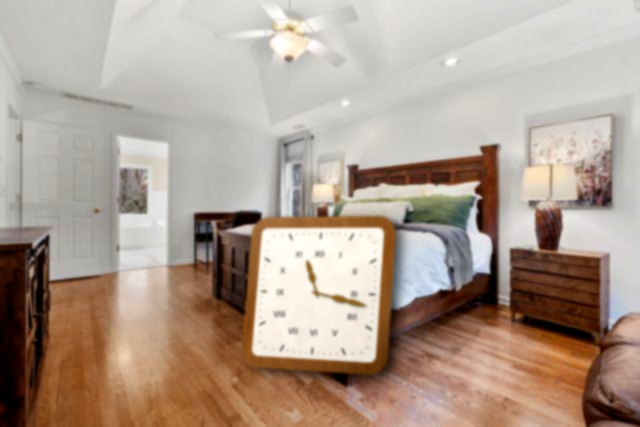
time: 11:17
